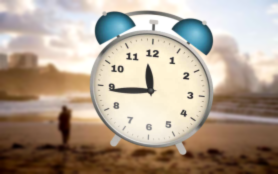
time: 11:44
